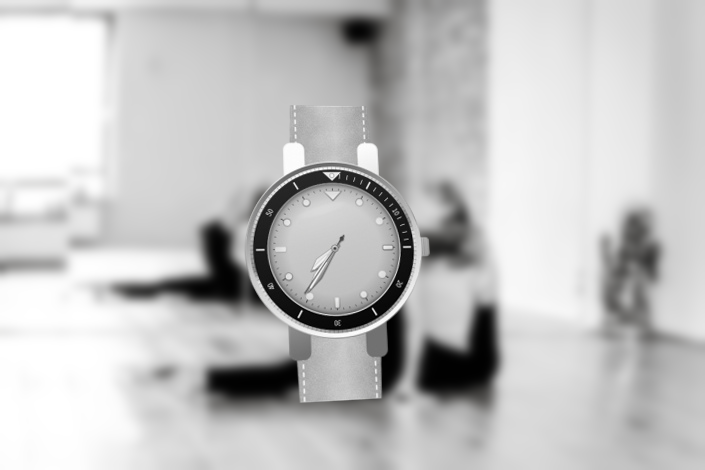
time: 7:35:36
